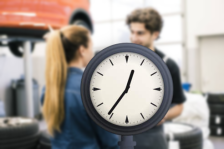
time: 12:36
